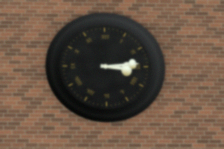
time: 3:14
